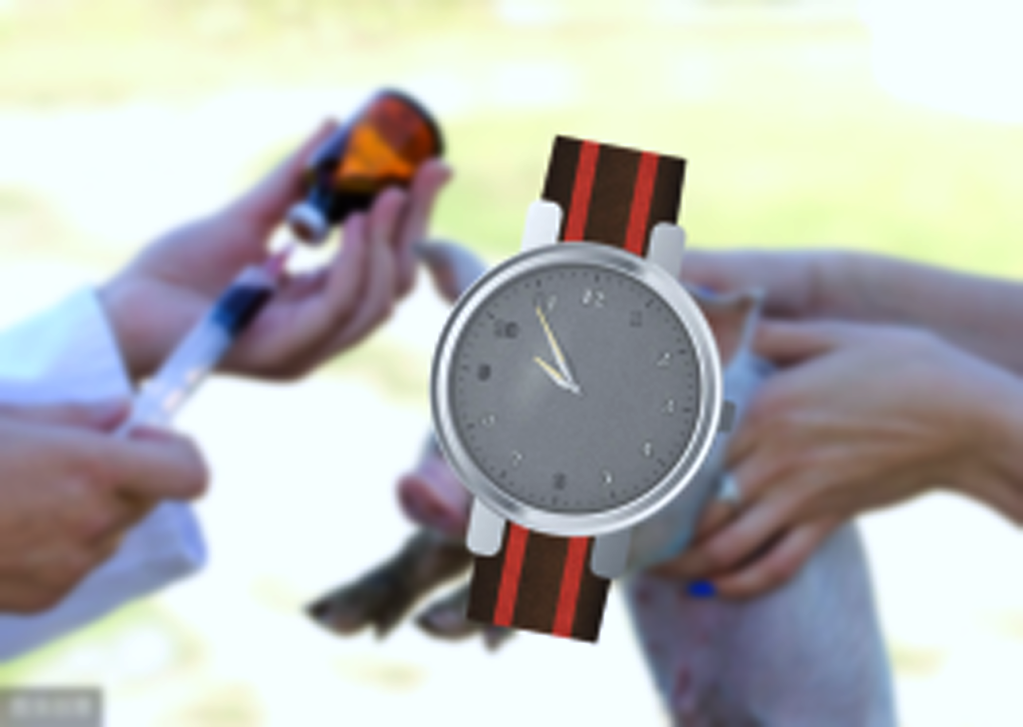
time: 9:54
